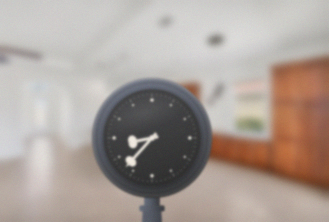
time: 8:37
